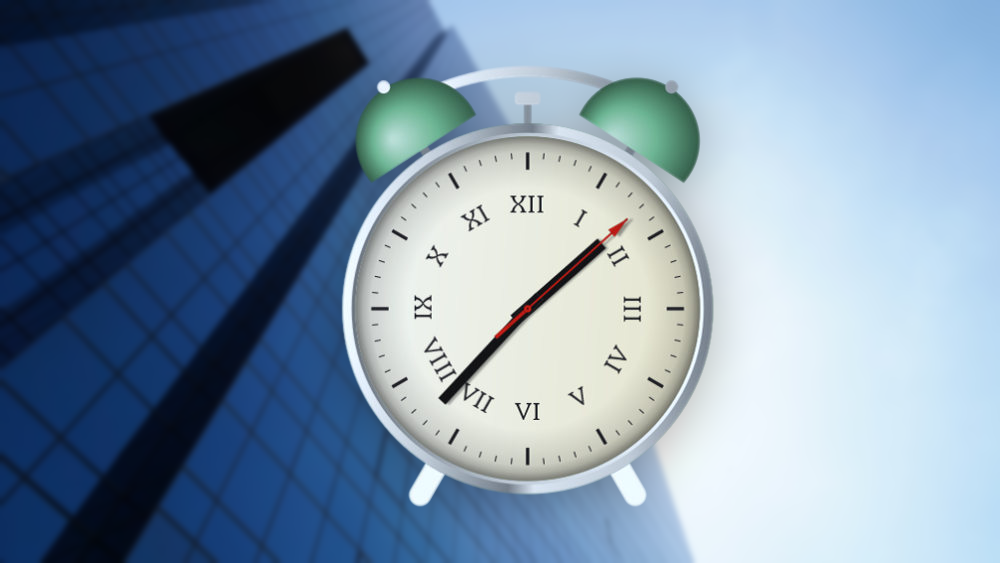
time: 1:37:08
